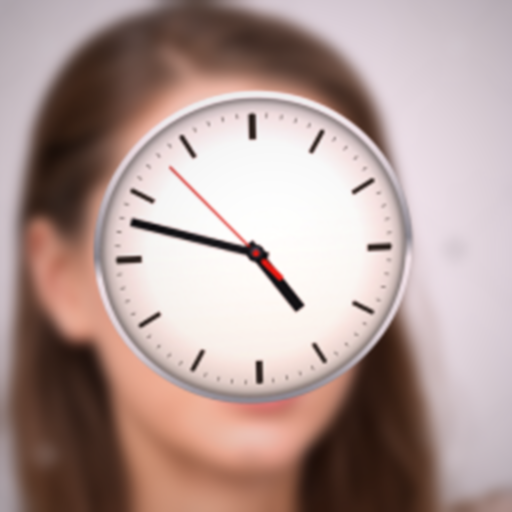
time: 4:47:53
